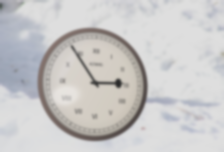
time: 2:54
